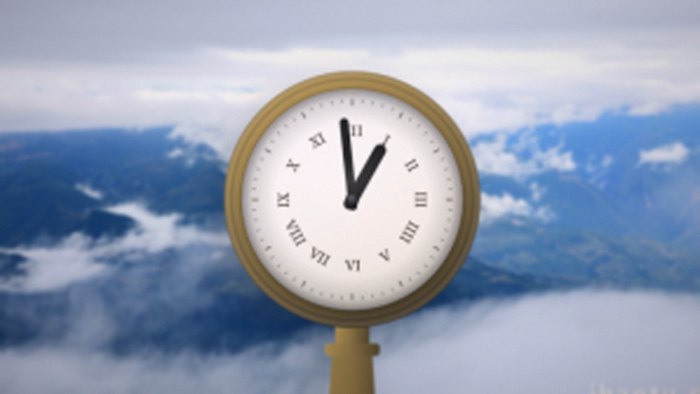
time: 12:59
